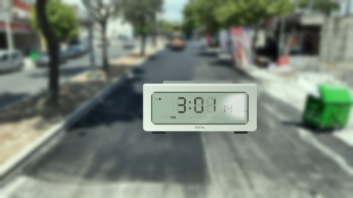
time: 3:01:14
